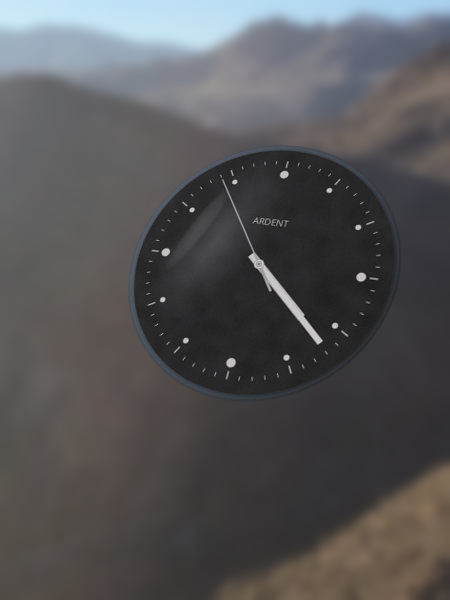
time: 4:21:54
